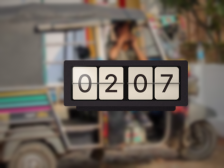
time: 2:07
